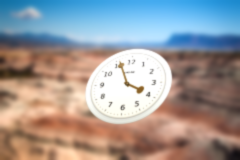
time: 3:56
